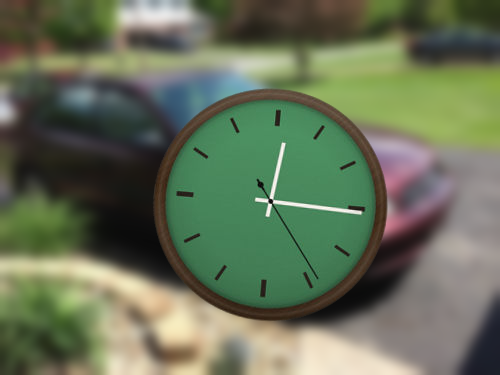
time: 12:15:24
